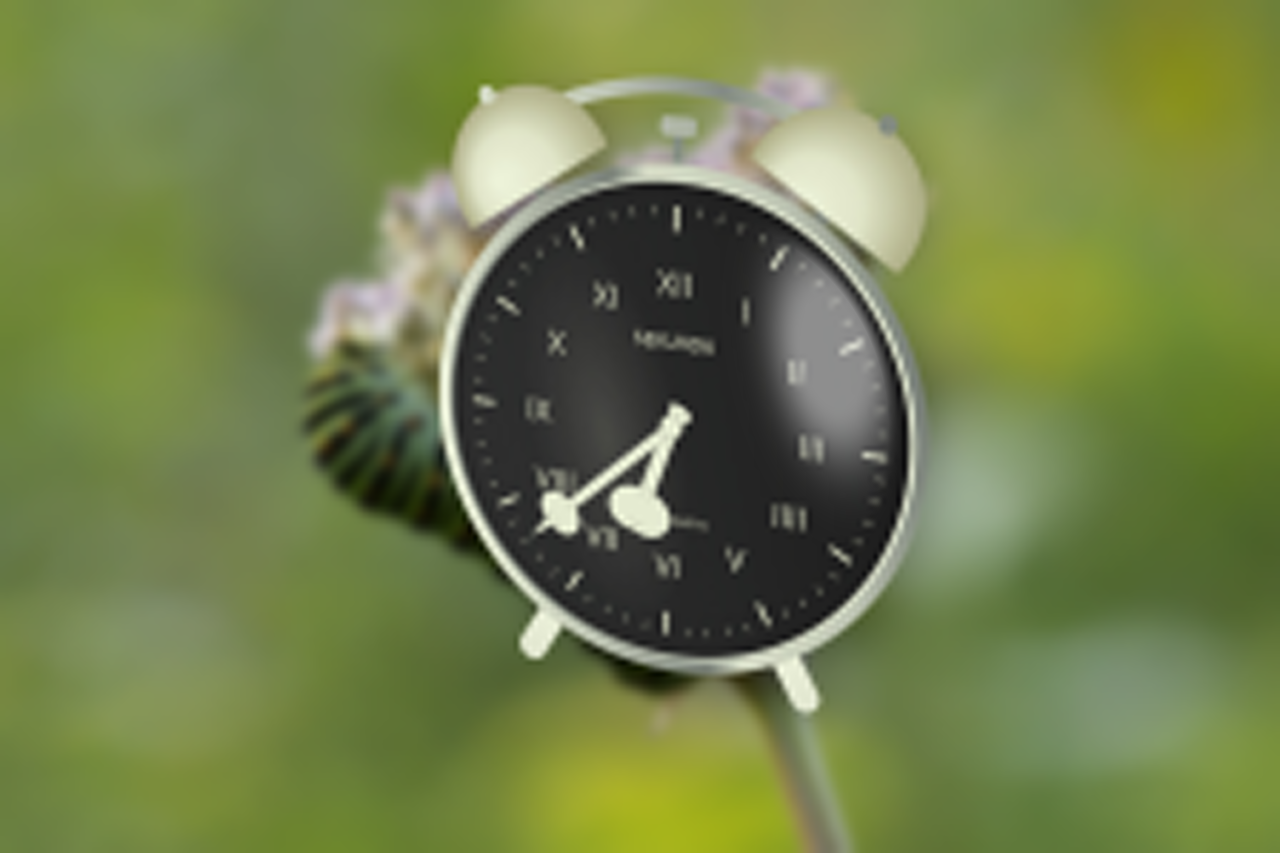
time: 6:38
